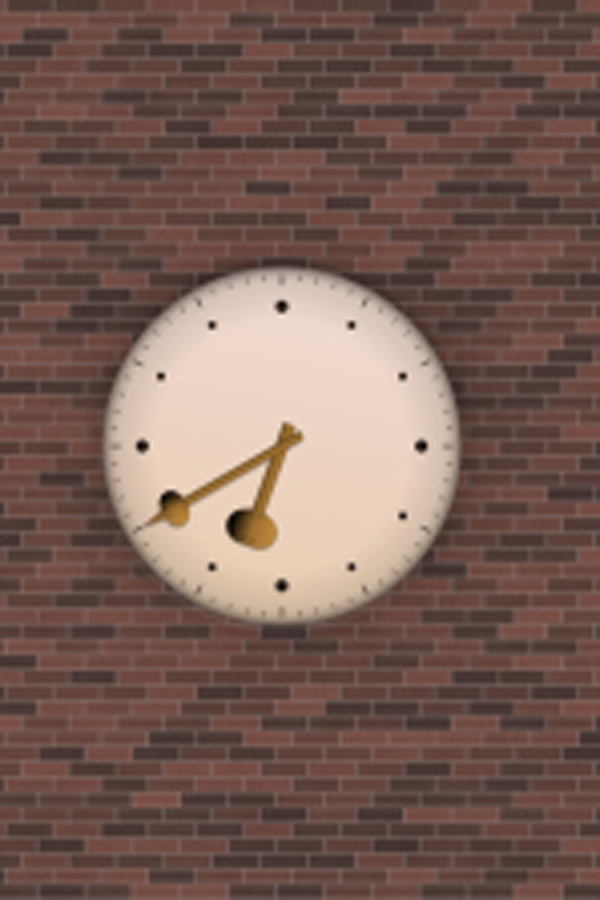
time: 6:40
